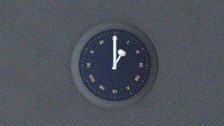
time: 1:00
